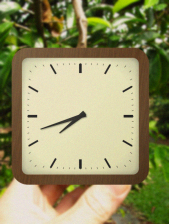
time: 7:42
